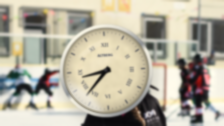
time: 8:37
